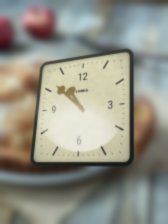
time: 10:52
